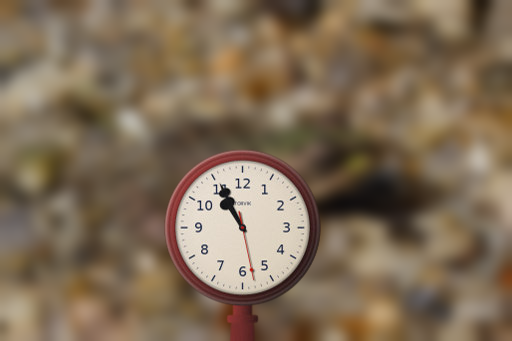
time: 10:55:28
